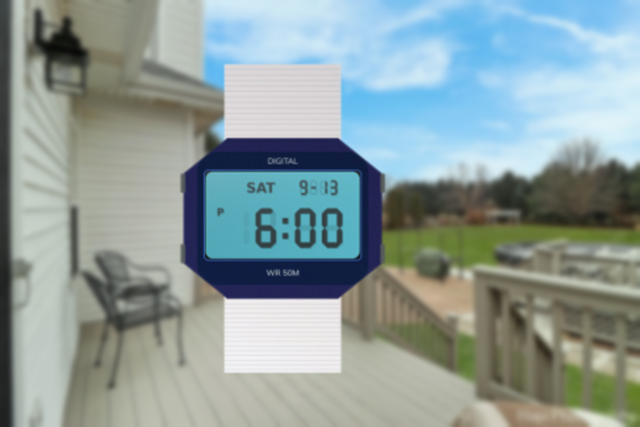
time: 6:00
